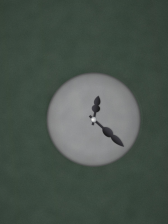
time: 12:22
